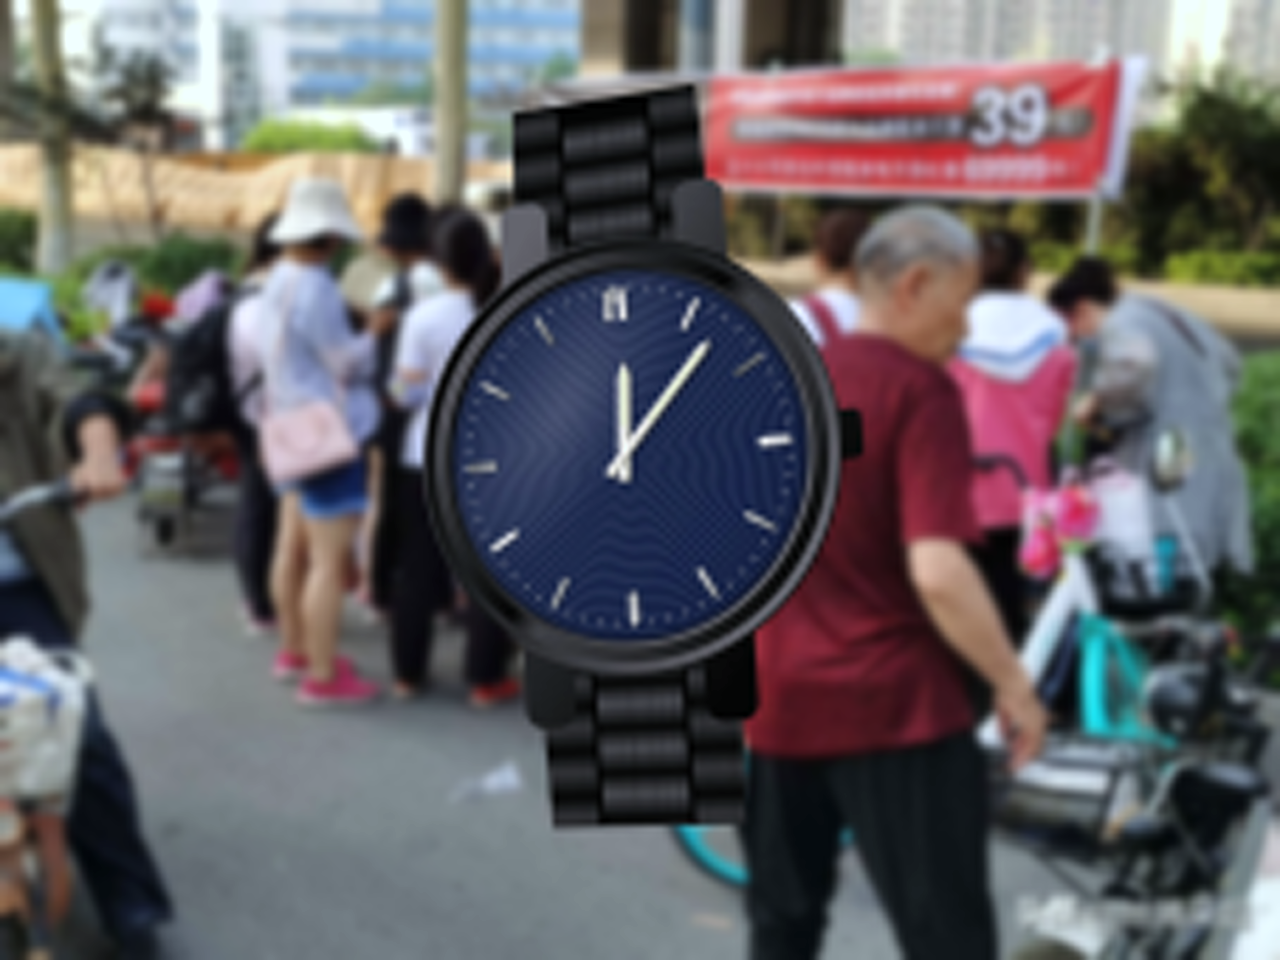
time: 12:07
